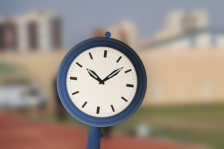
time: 10:08
